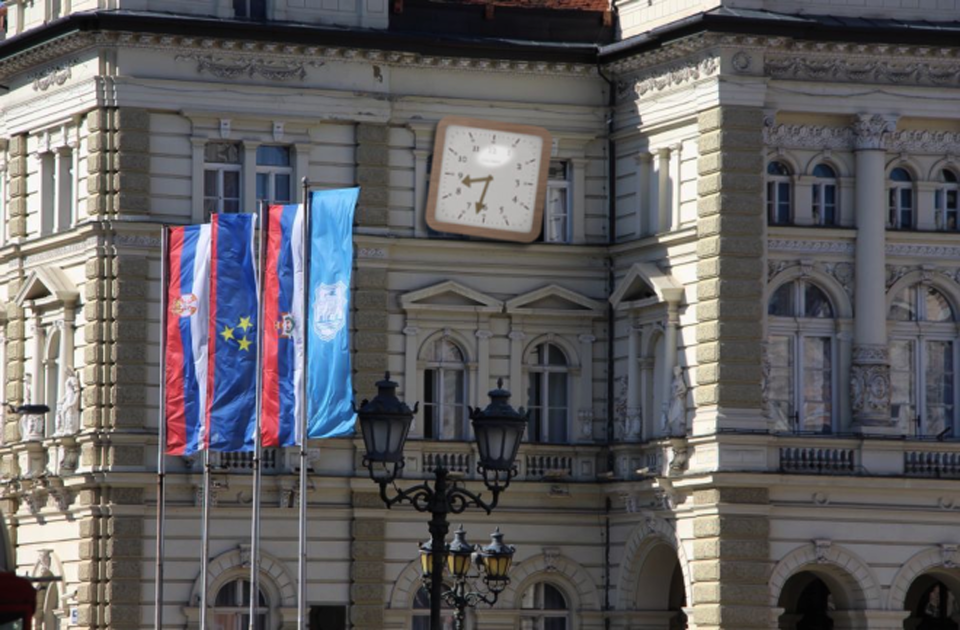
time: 8:32
